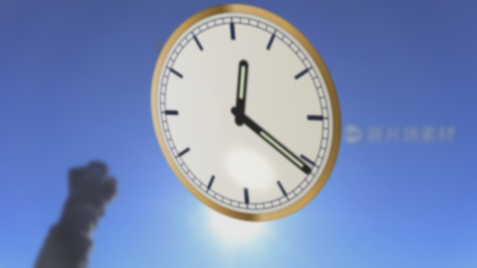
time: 12:21
